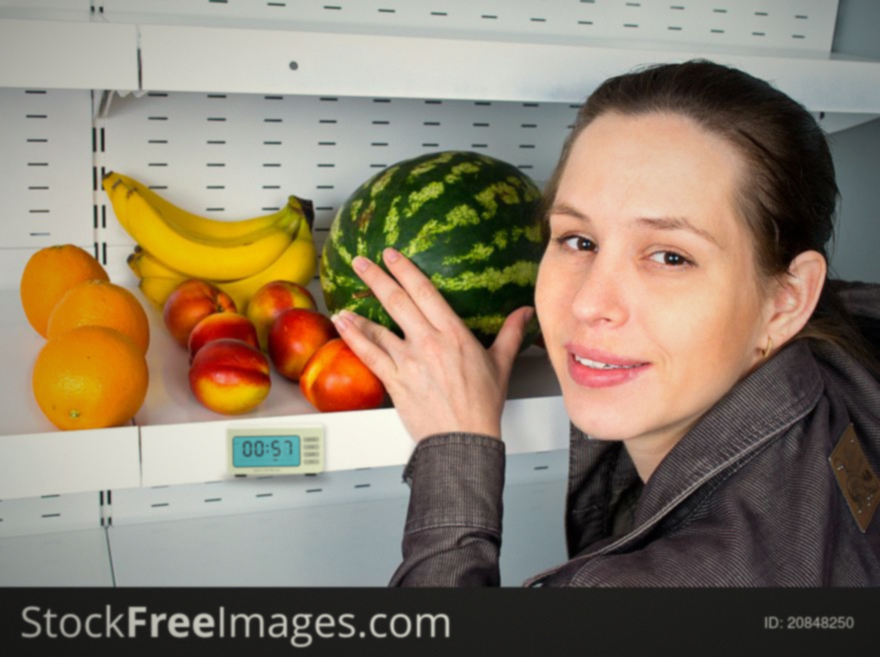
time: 0:57
